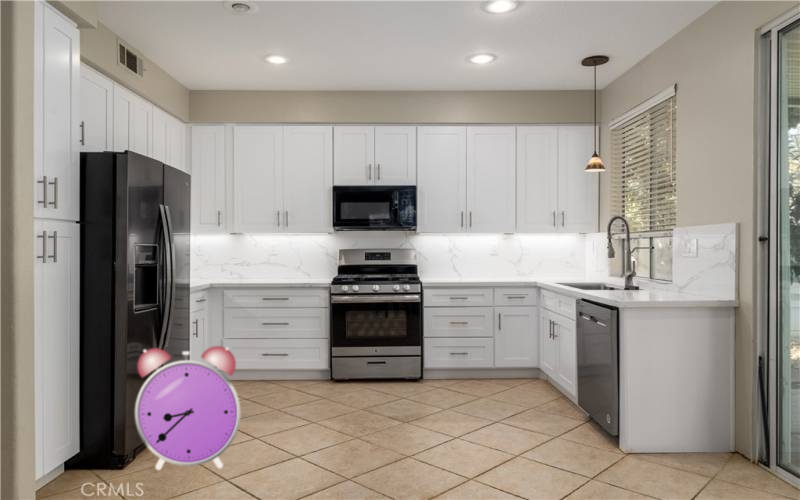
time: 8:38
